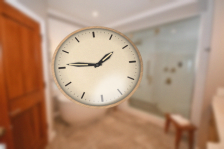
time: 1:46
